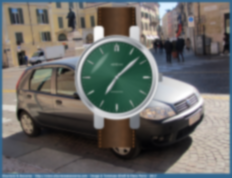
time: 7:08
